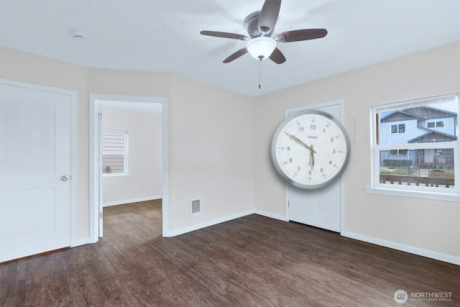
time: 5:50
